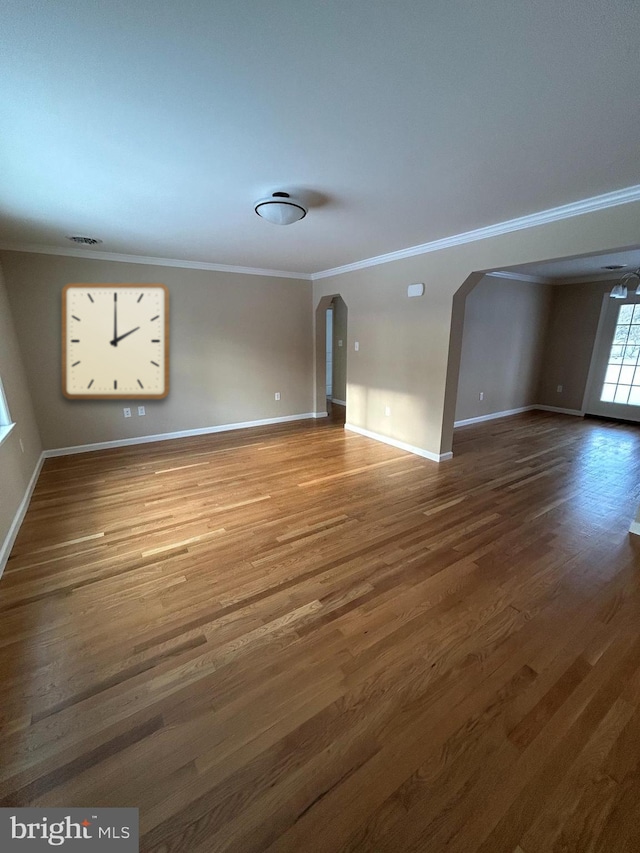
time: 2:00
